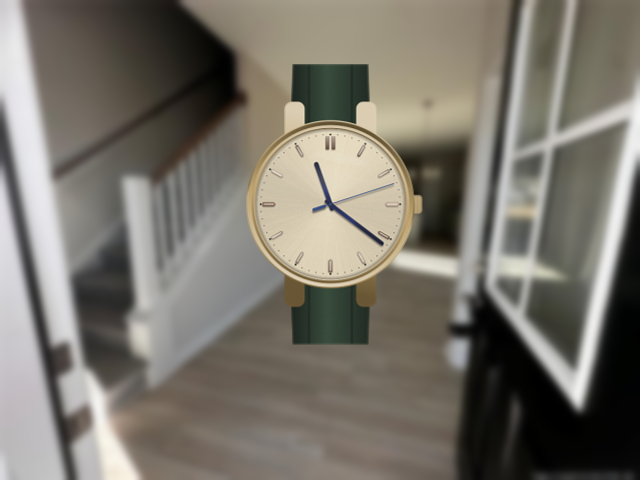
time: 11:21:12
